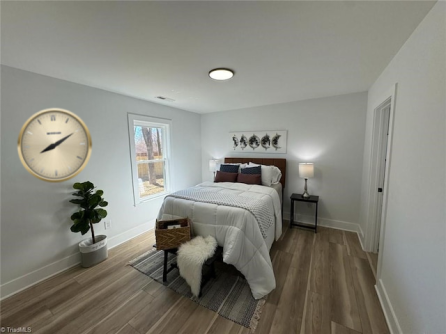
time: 8:10
